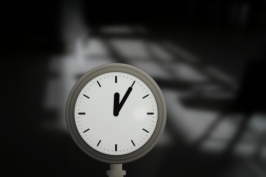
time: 12:05
